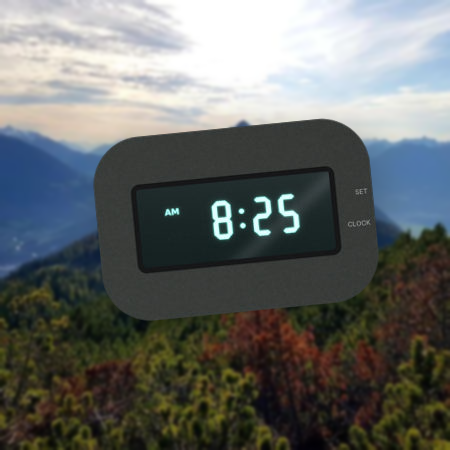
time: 8:25
